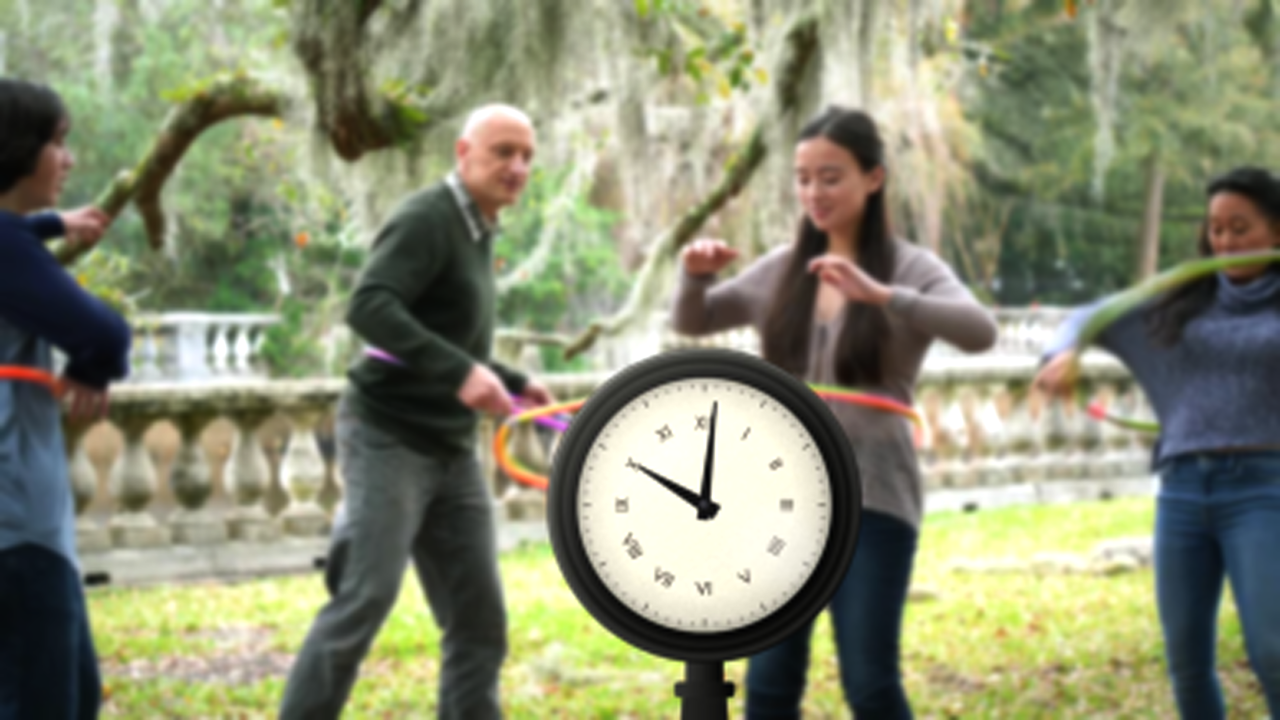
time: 10:01
